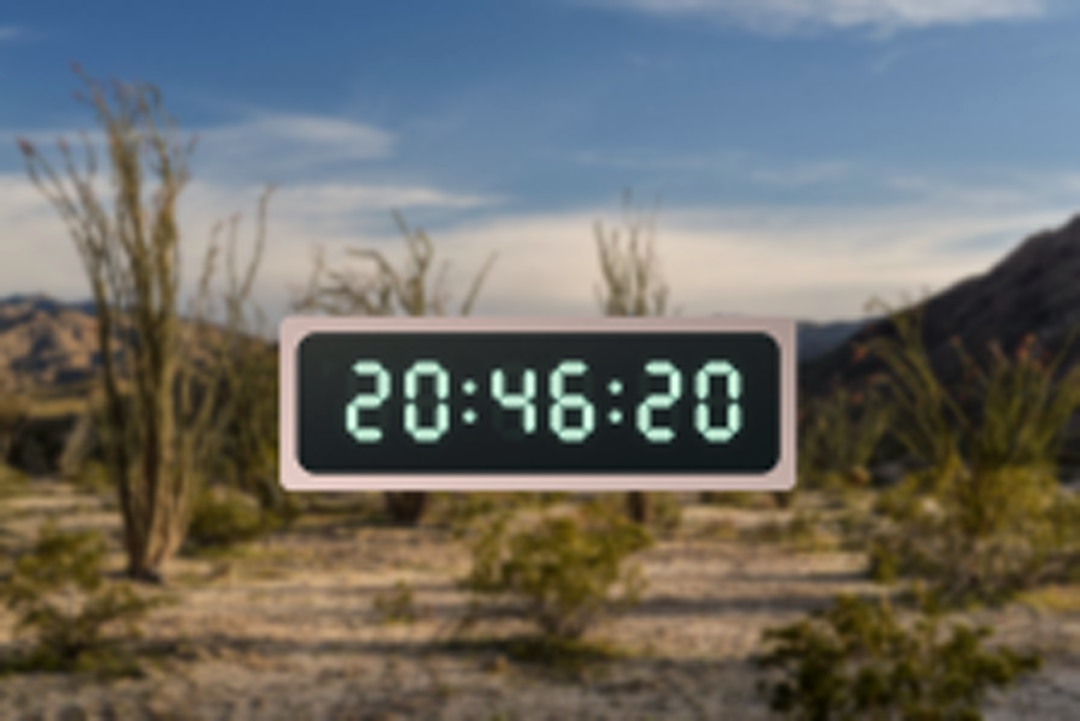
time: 20:46:20
